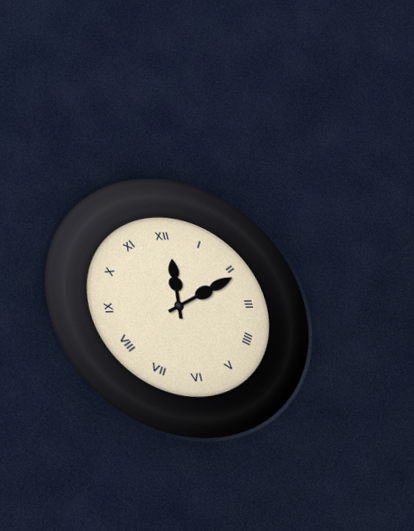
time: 12:11
